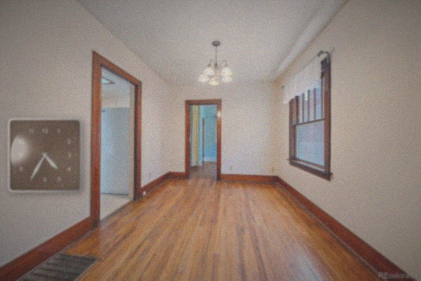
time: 4:35
